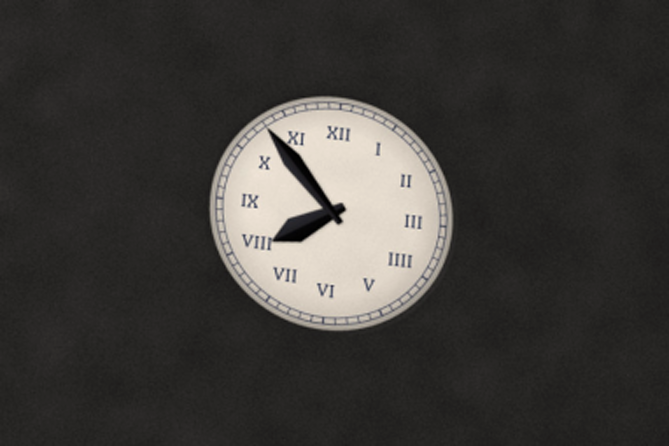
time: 7:53
